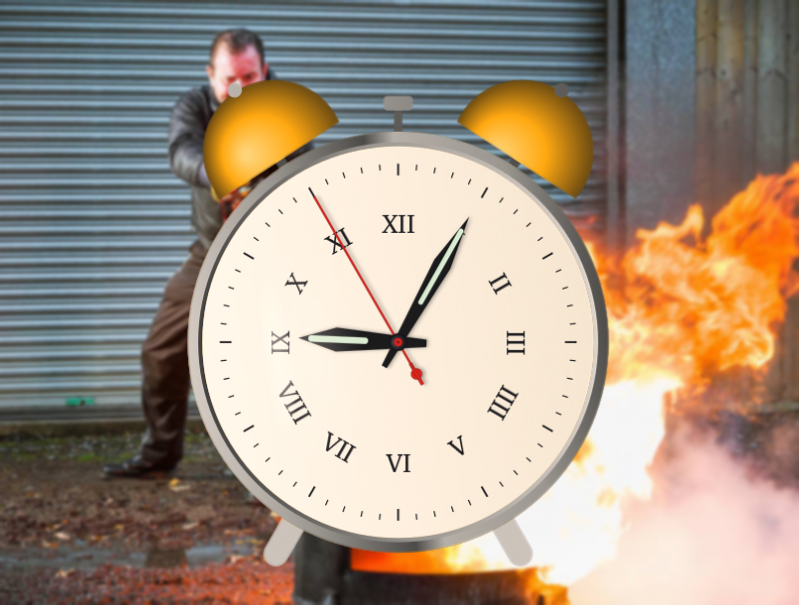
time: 9:04:55
